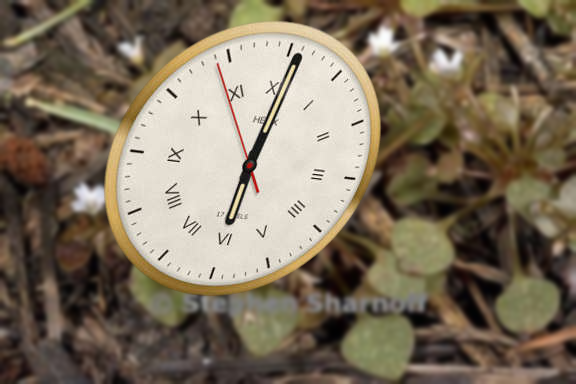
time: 6:00:54
